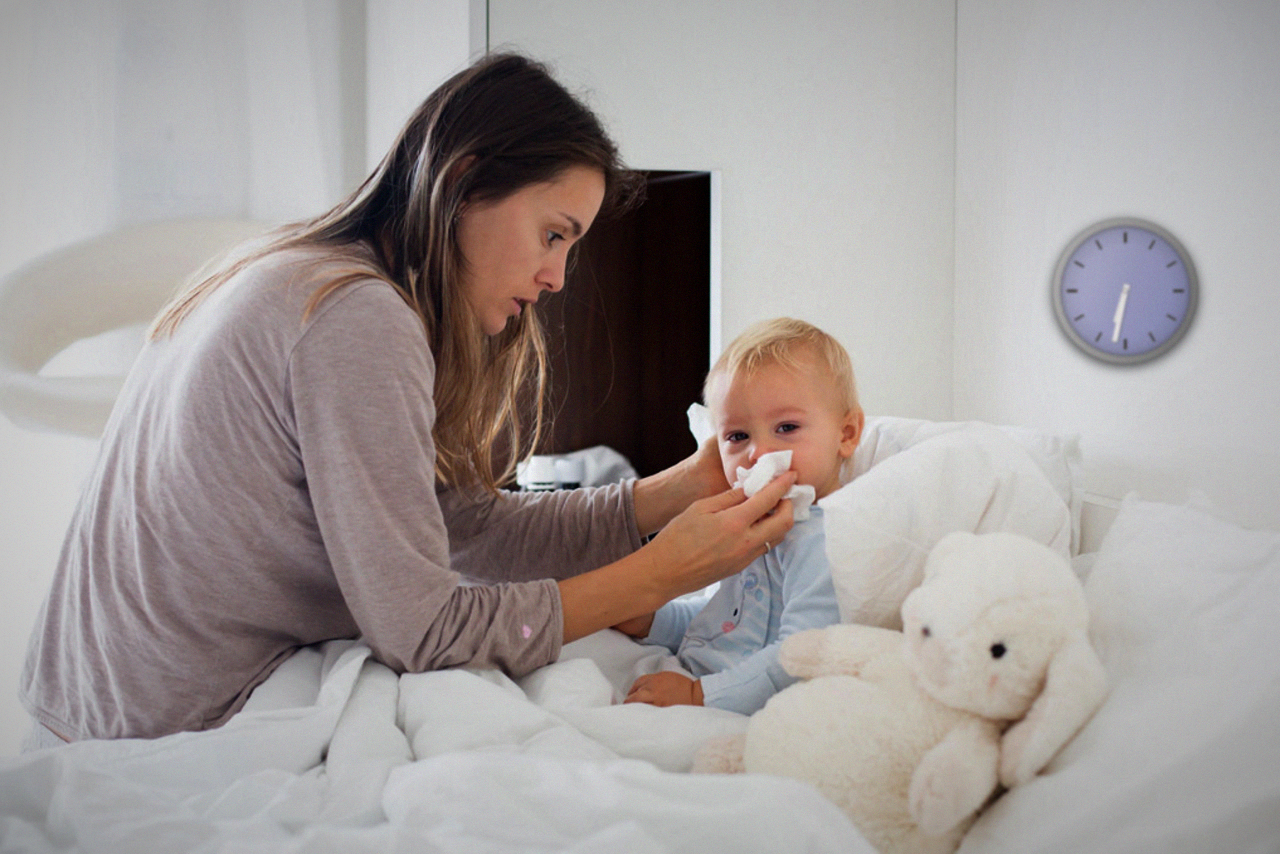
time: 6:32
